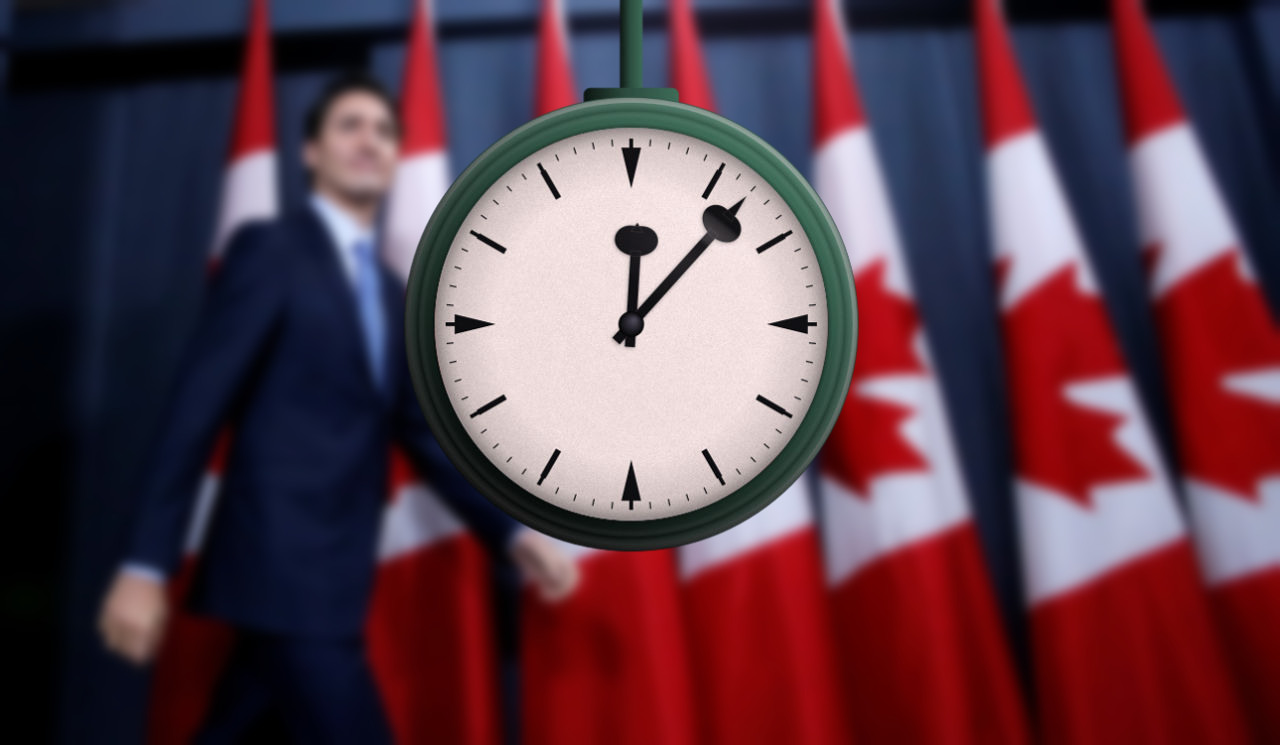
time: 12:07
